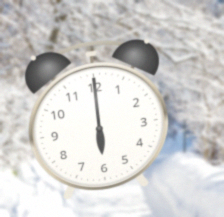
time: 6:00
